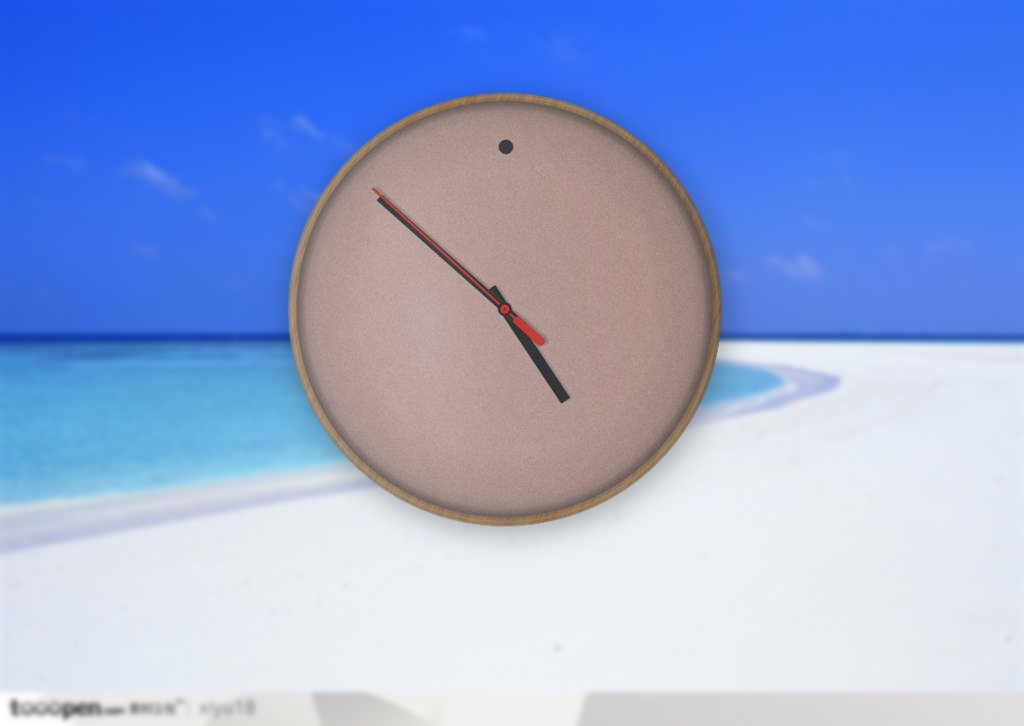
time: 4:51:52
